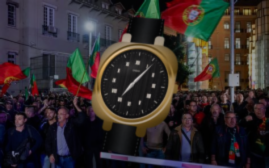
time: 7:06
